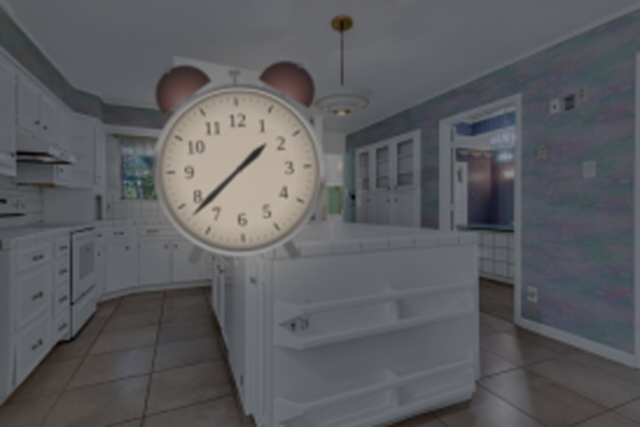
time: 1:38
